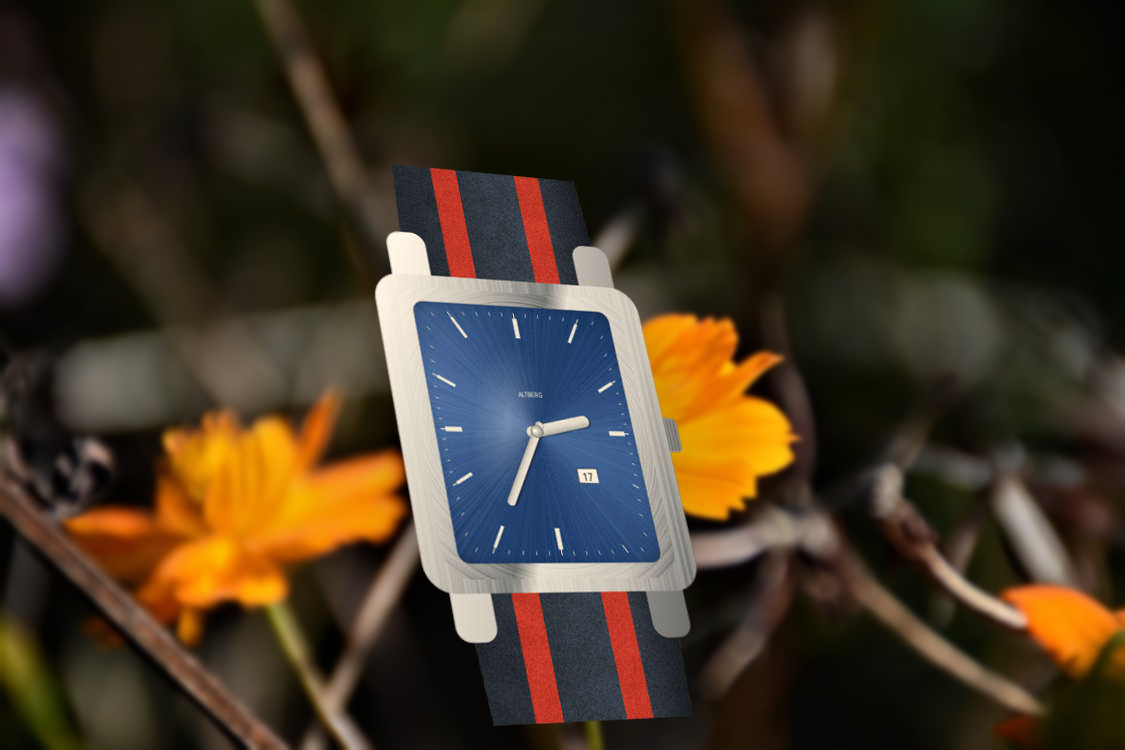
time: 2:35
